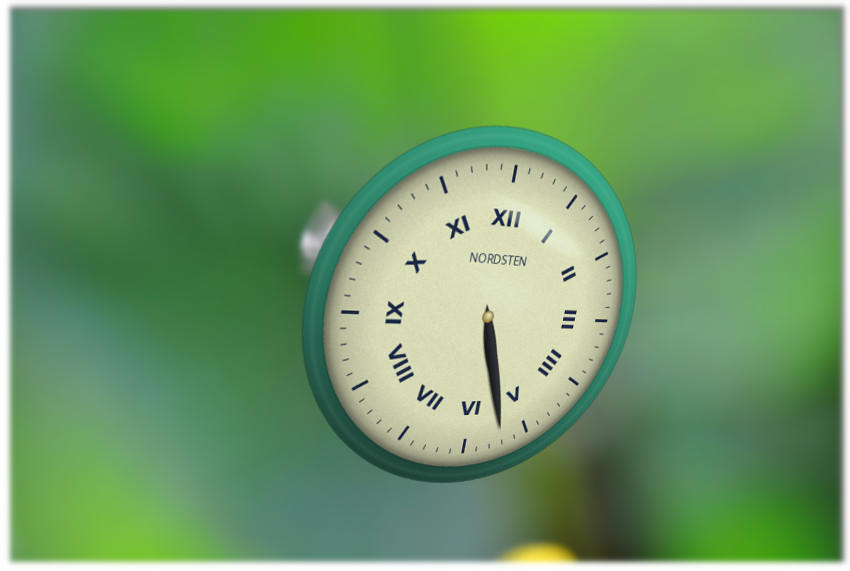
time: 5:27
